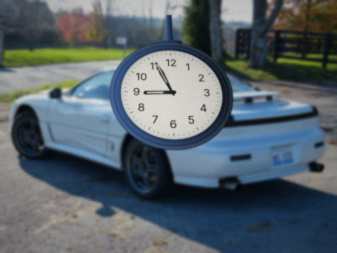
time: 8:56
